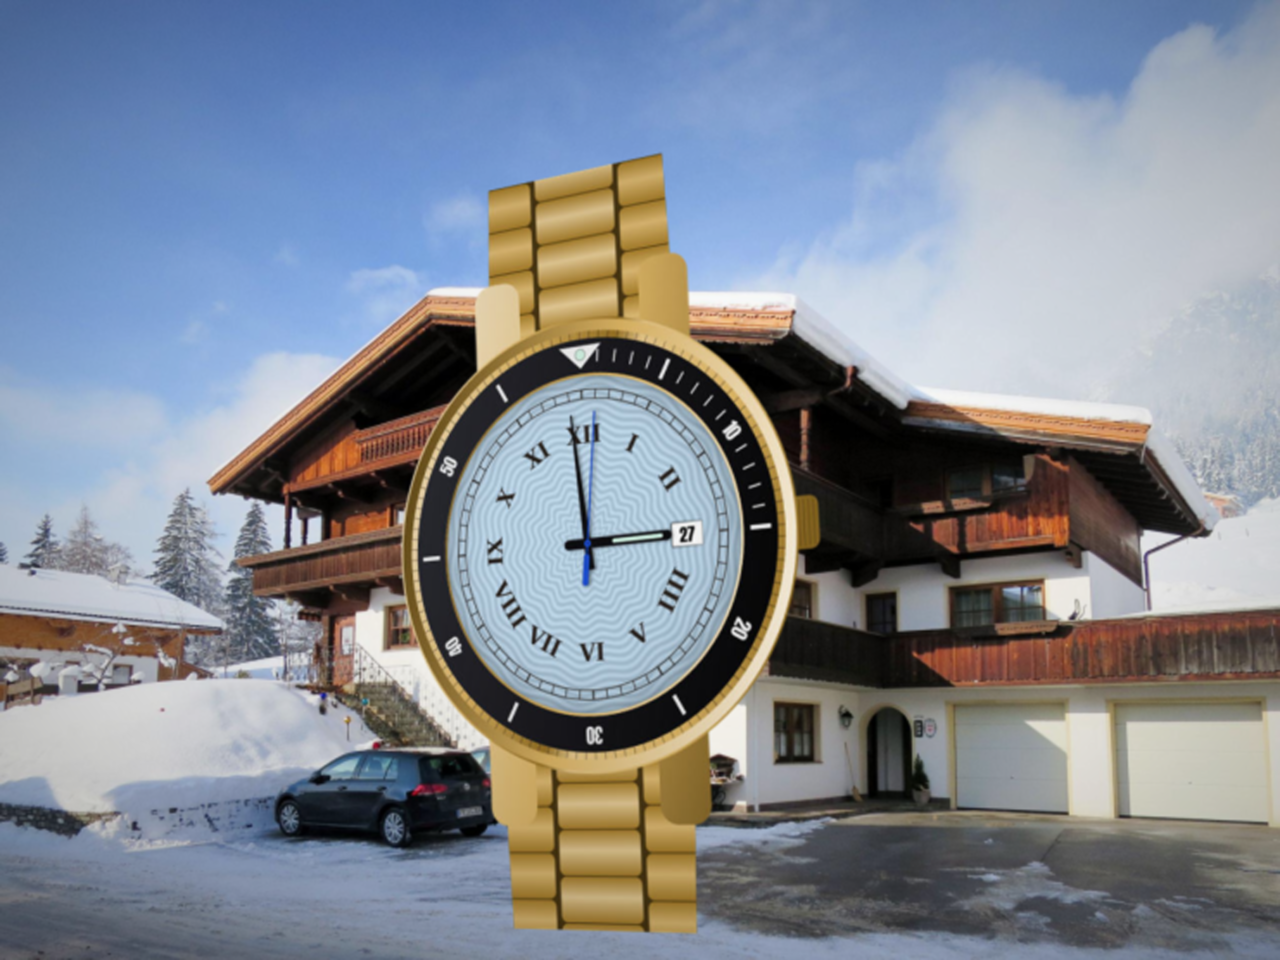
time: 2:59:01
